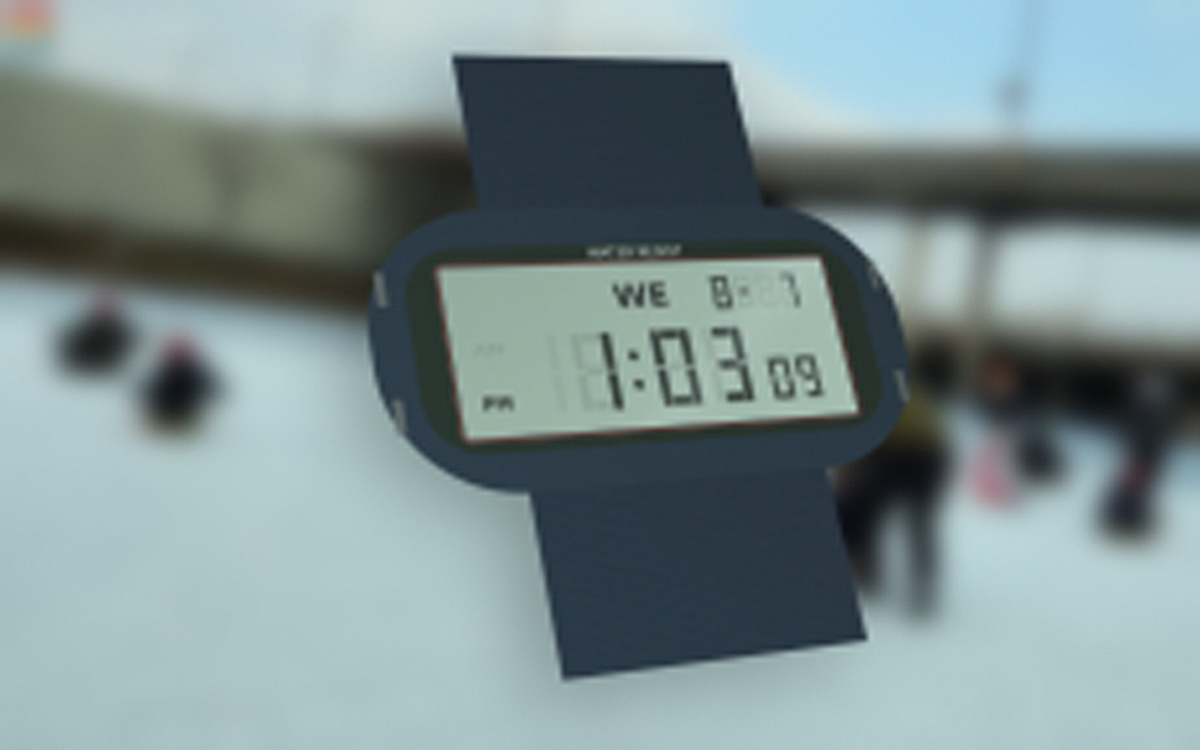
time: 1:03:09
